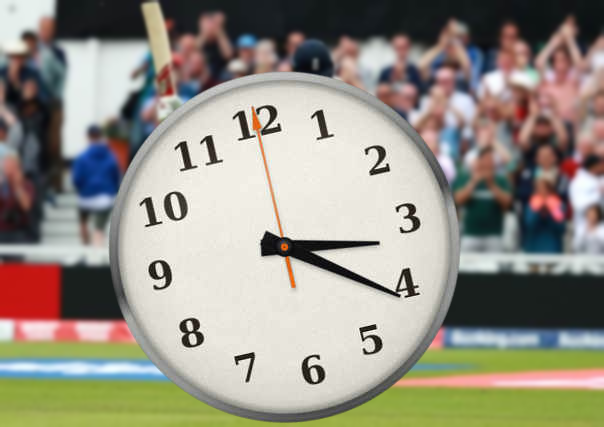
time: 3:21:00
